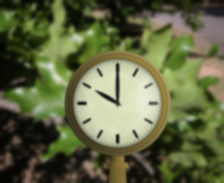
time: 10:00
